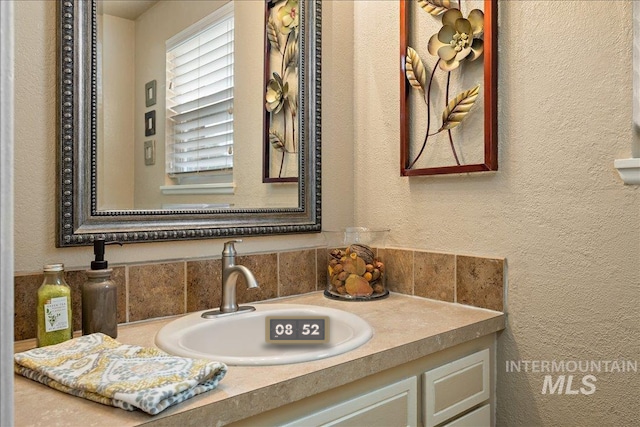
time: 8:52
